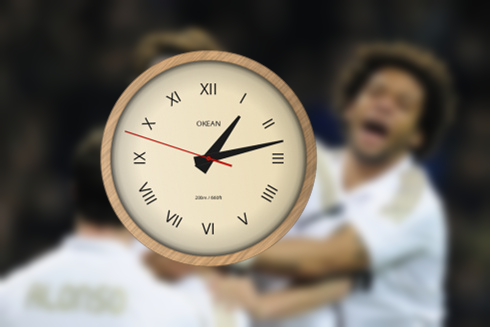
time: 1:12:48
